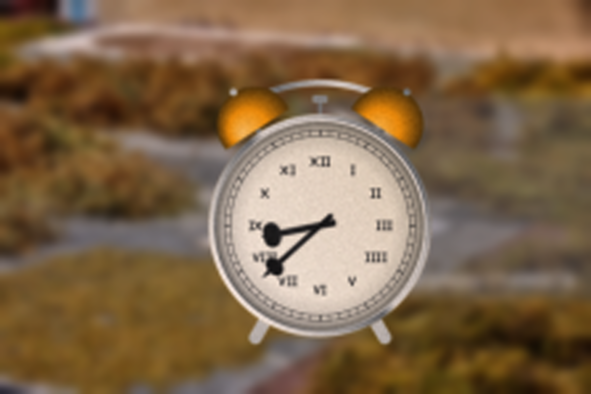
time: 8:38
